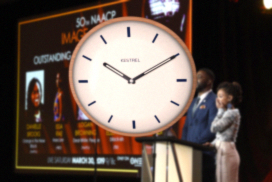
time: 10:10
